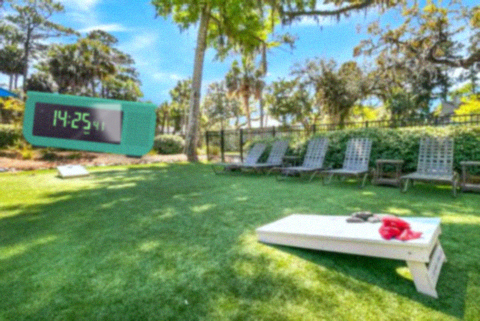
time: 14:25
